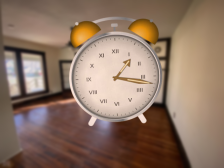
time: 1:17
